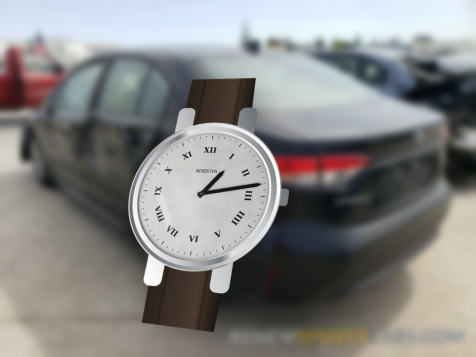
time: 1:13
